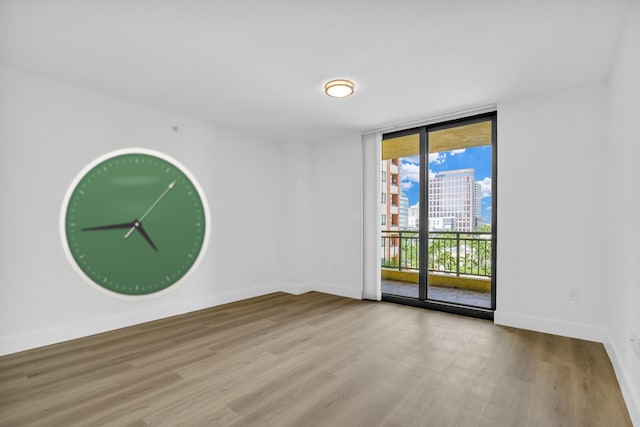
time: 4:44:07
